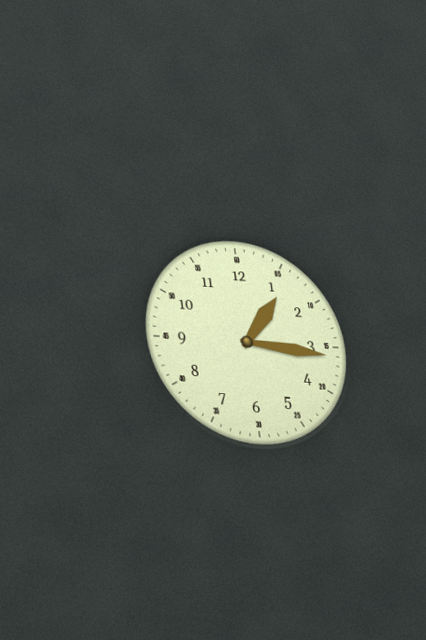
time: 1:16
